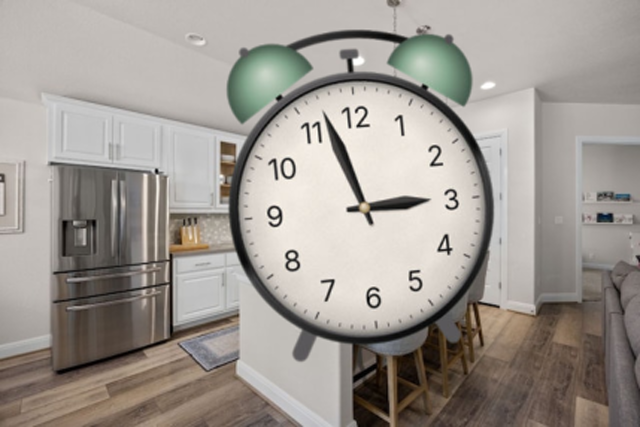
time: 2:57
